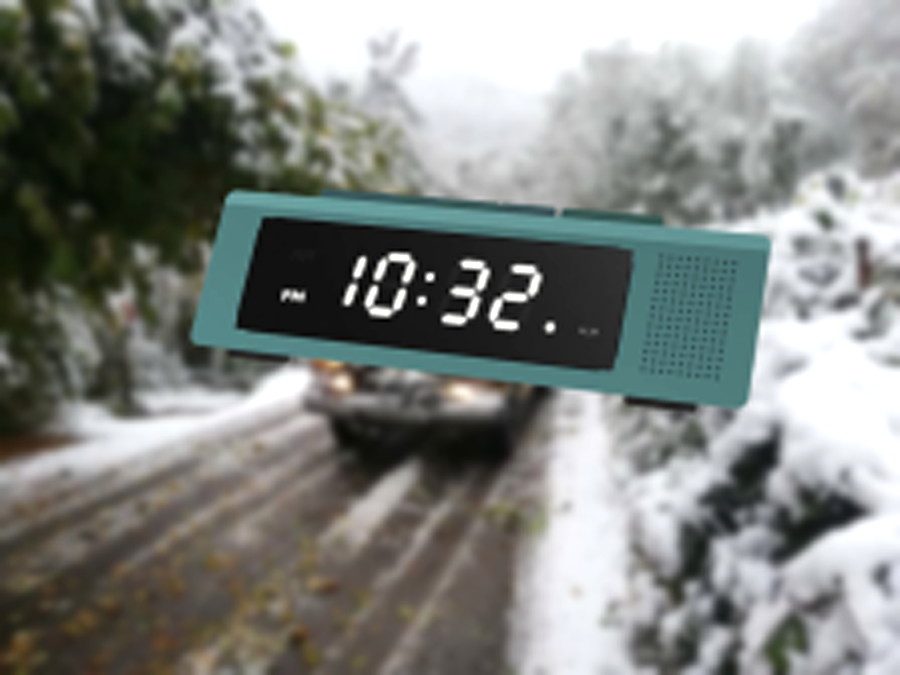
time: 10:32
